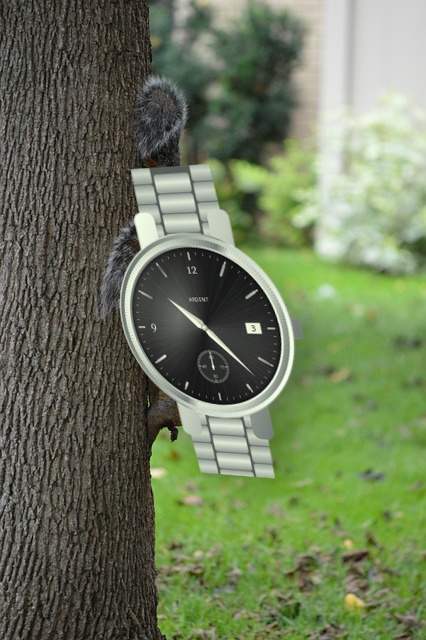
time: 10:23
